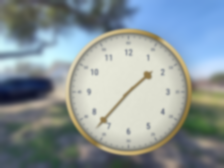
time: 1:37
